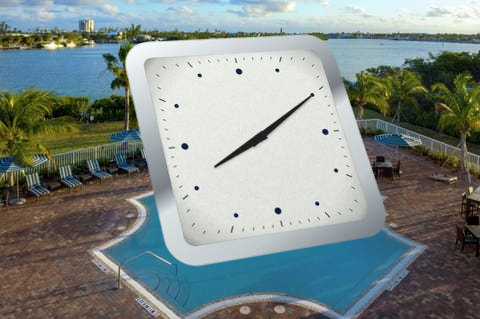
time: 8:10
